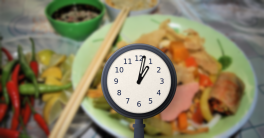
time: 1:02
